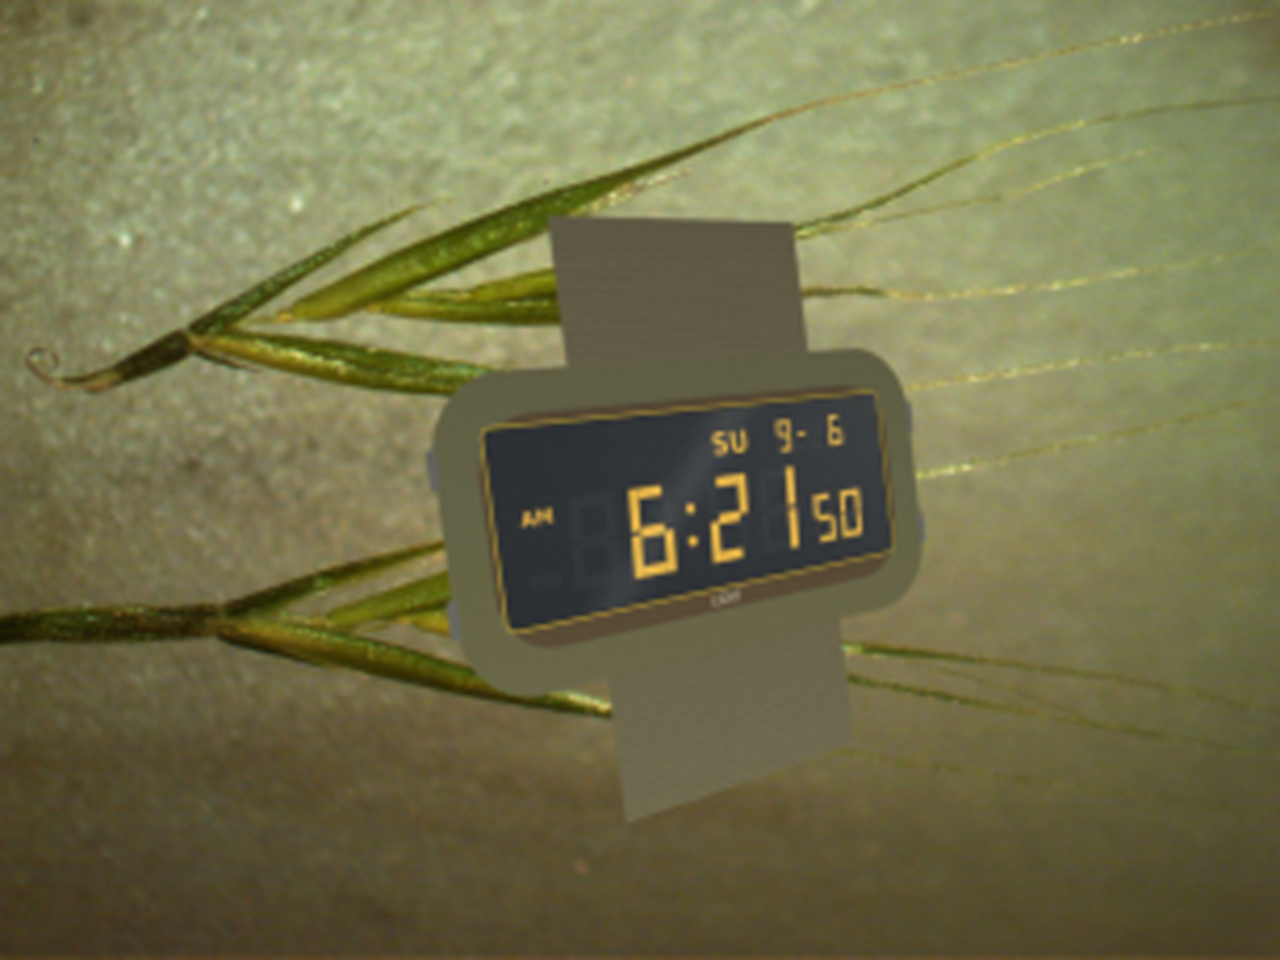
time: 6:21:50
